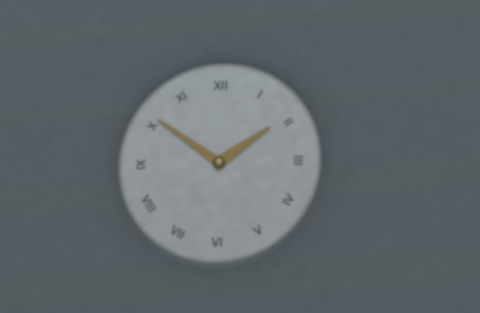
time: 1:51
